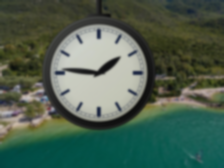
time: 1:46
